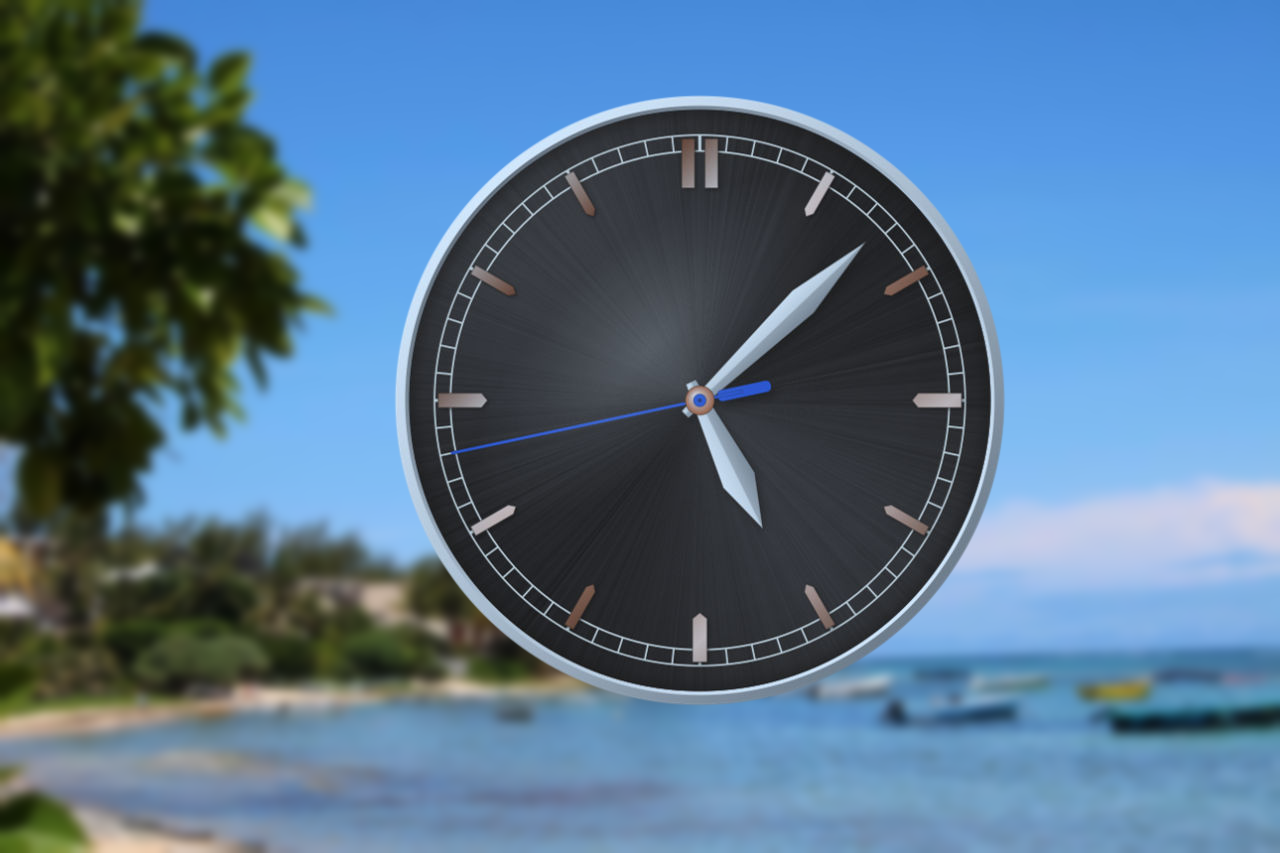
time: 5:07:43
